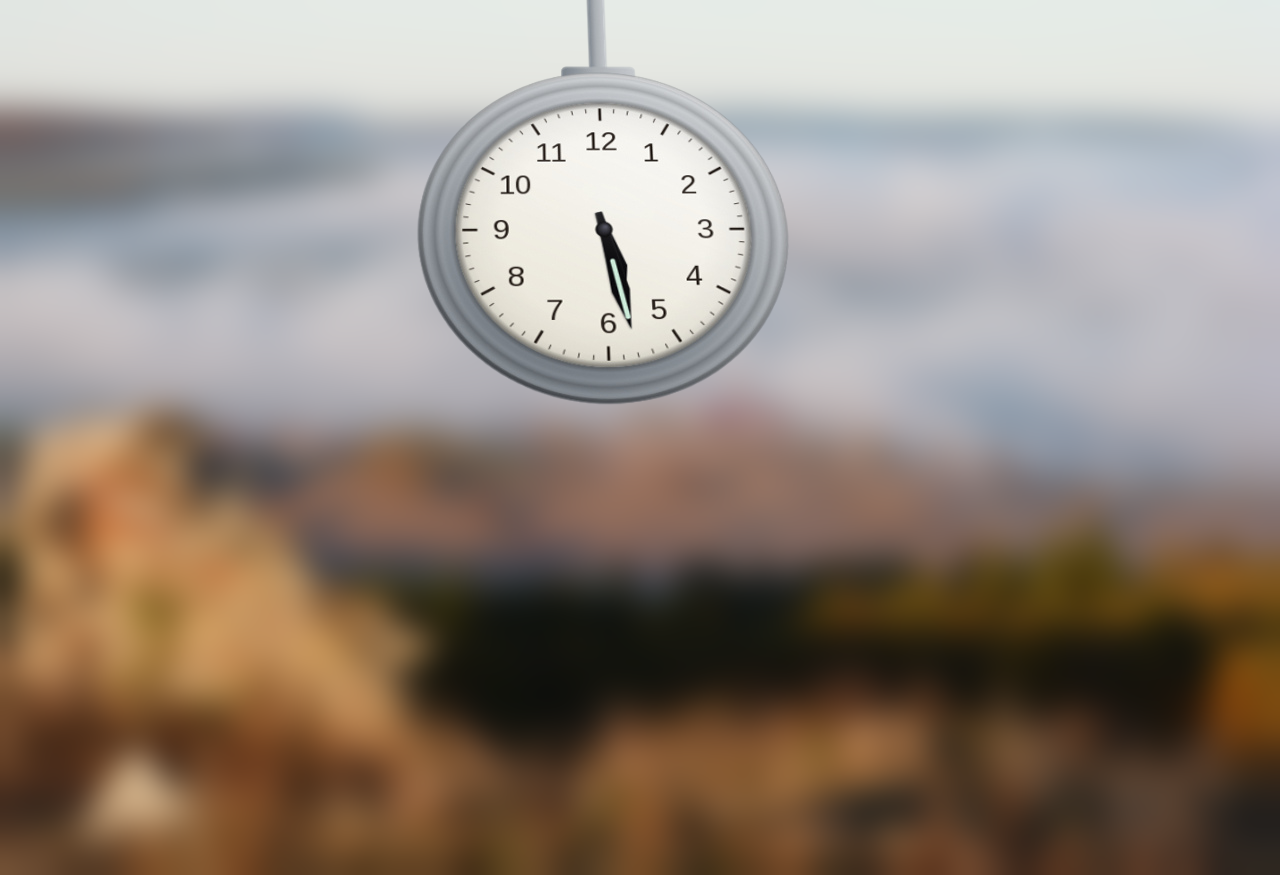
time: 5:28
